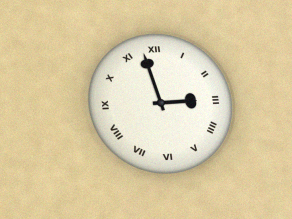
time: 2:58
